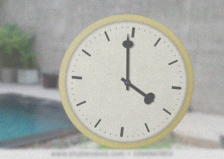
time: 3:59
